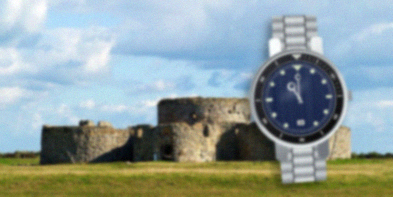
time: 11:00
